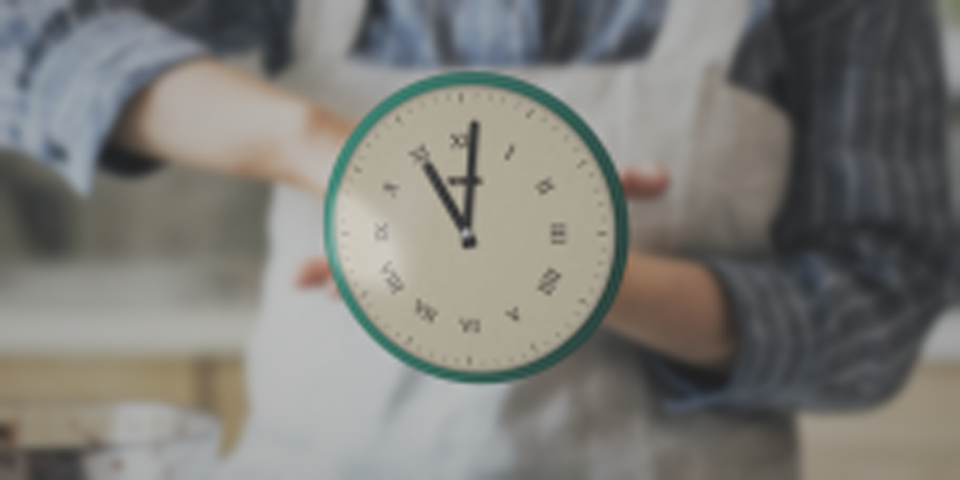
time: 11:01
